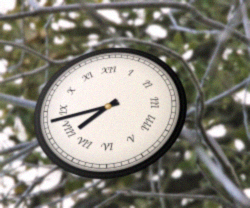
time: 7:43
